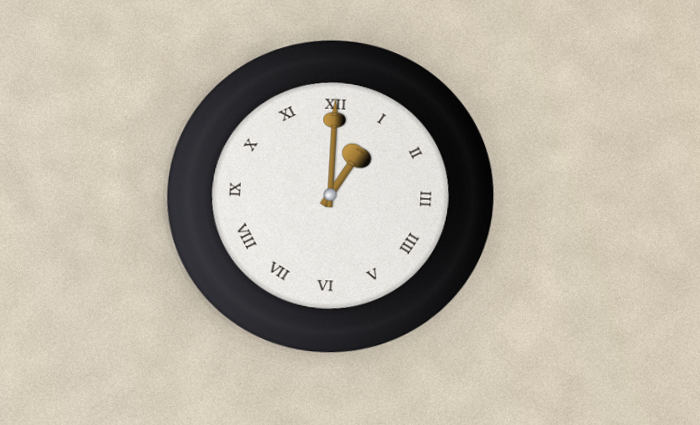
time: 1:00
